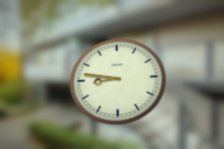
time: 8:47
